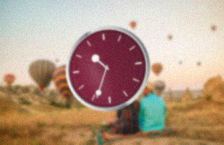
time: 10:34
